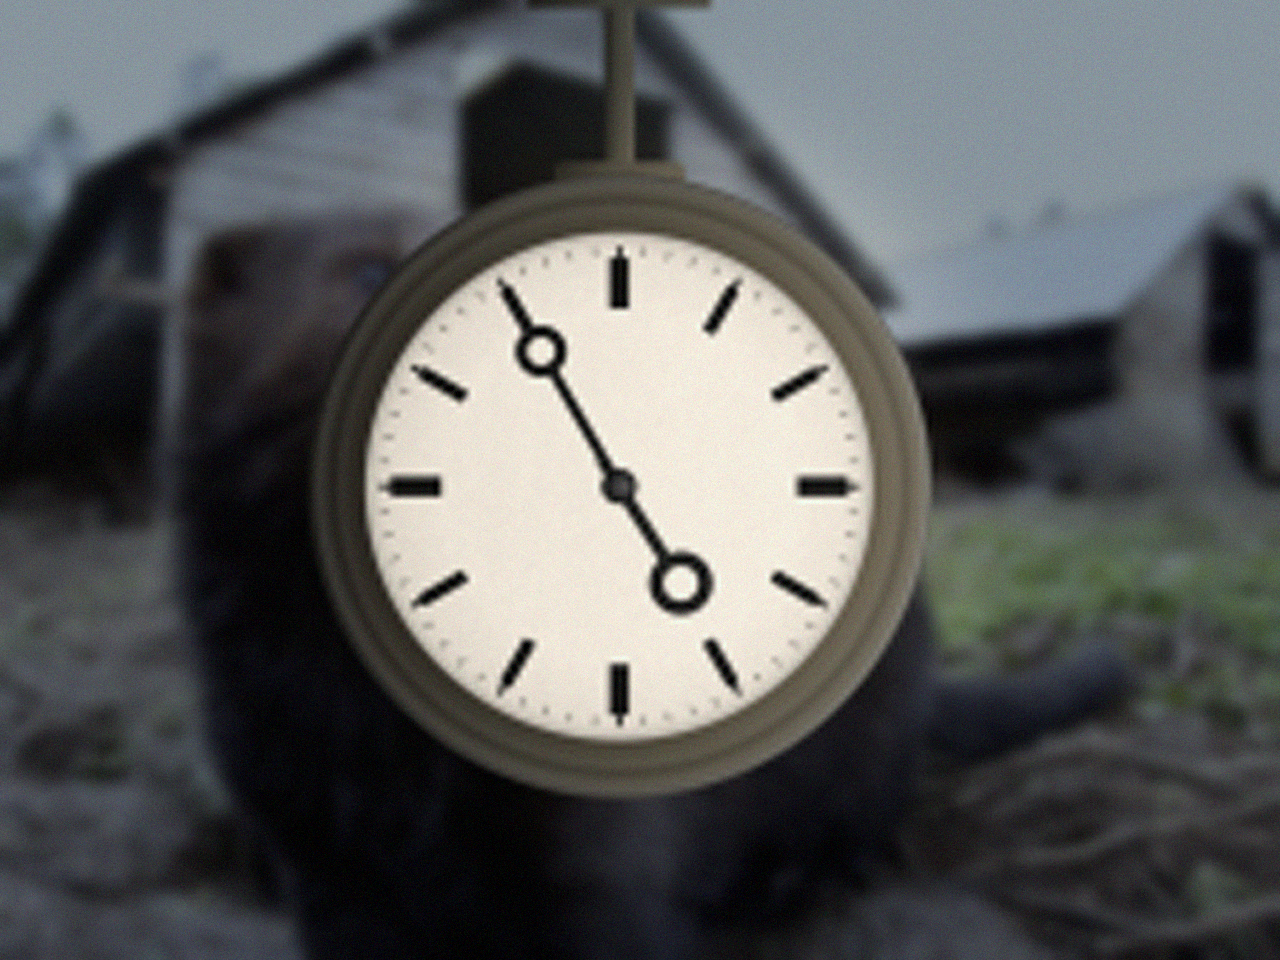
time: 4:55
